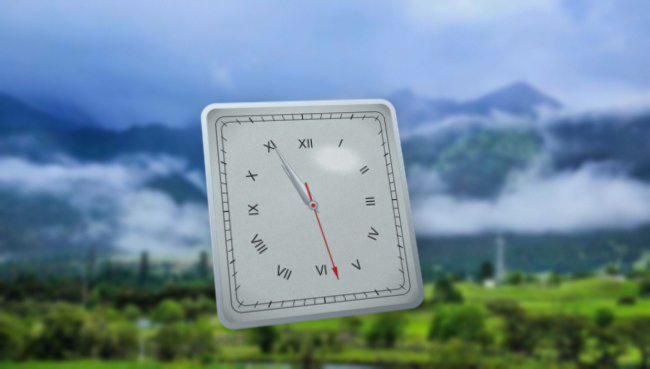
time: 10:55:28
